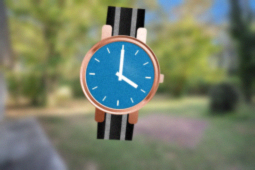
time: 4:00
